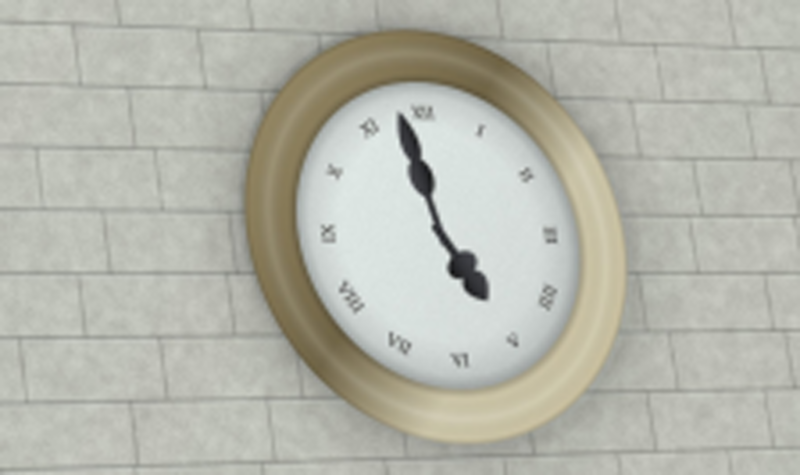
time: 4:58
